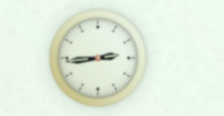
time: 2:44
